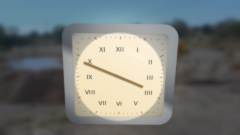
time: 3:49
